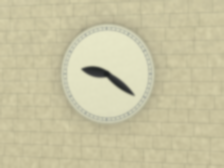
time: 9:21
